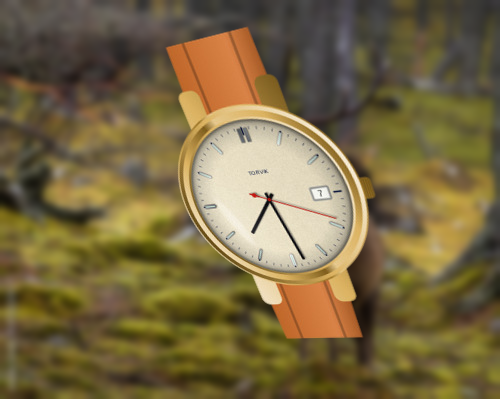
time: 7:28:19
